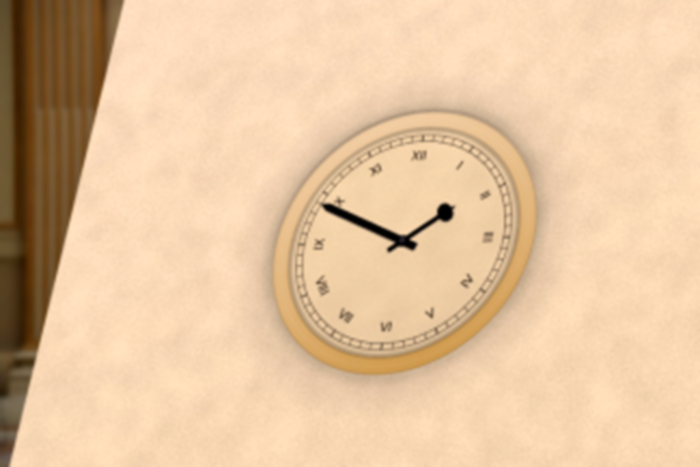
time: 1:49
